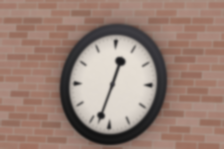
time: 12:33
